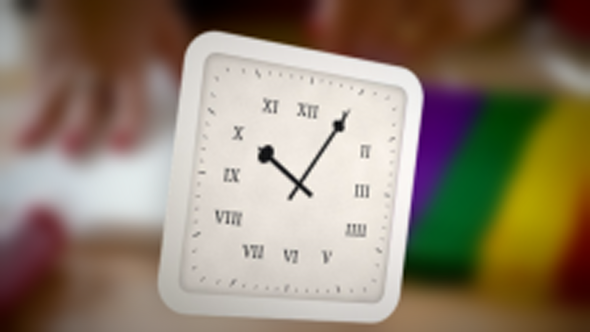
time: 10:05
